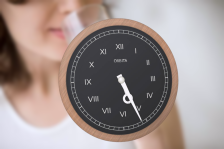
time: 5:26
